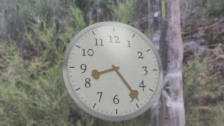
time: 8:24
